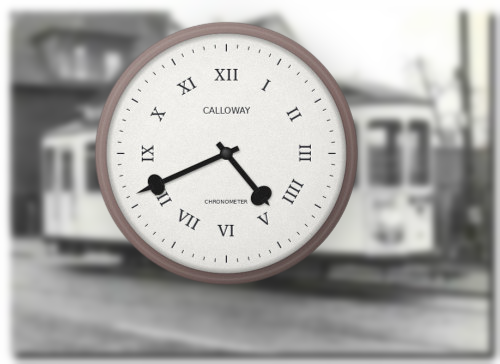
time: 4:41
